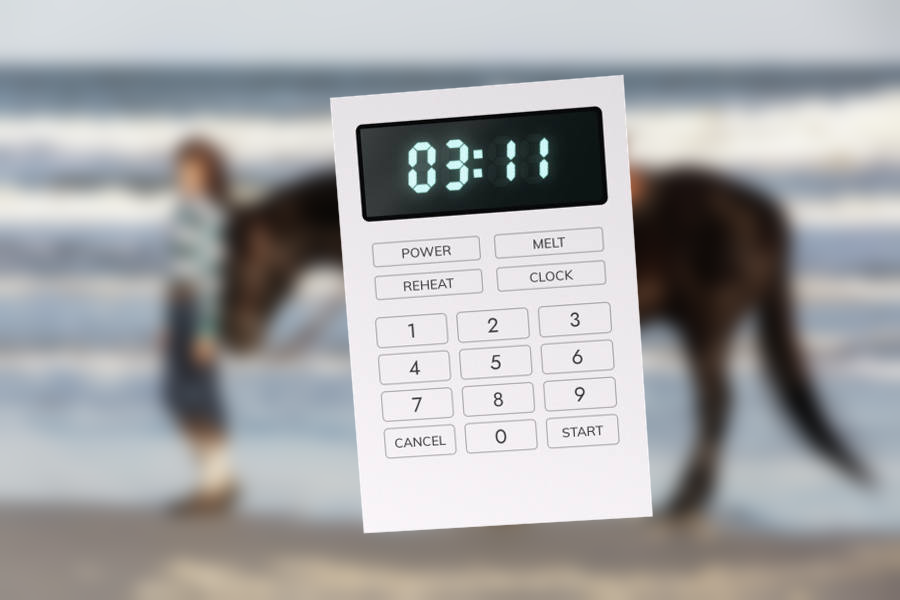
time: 3:11
